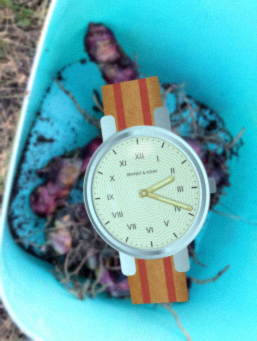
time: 2:19
